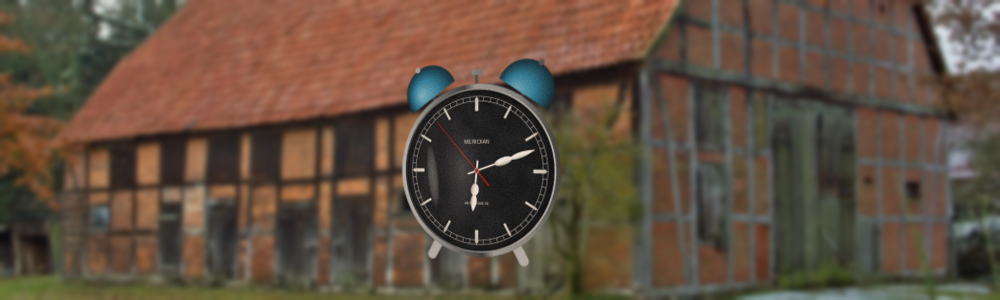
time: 6:11:53
